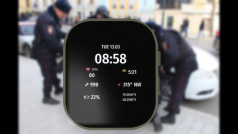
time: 8:58
